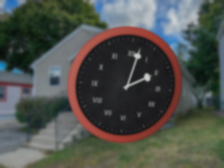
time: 2:02
